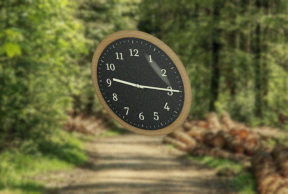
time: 9:15
